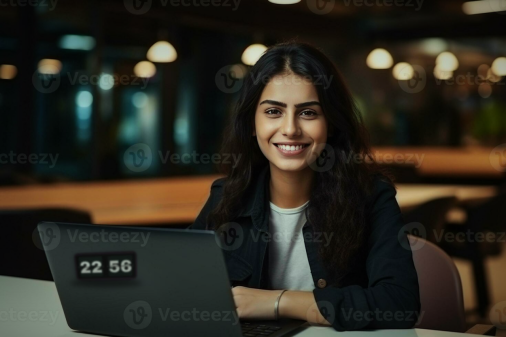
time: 22:56
